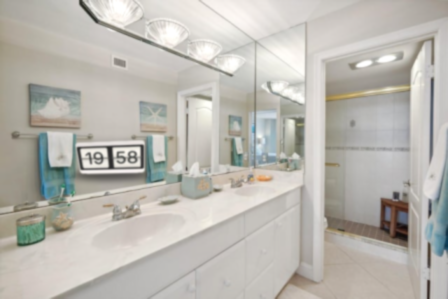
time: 19:58
